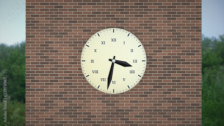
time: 3:32
